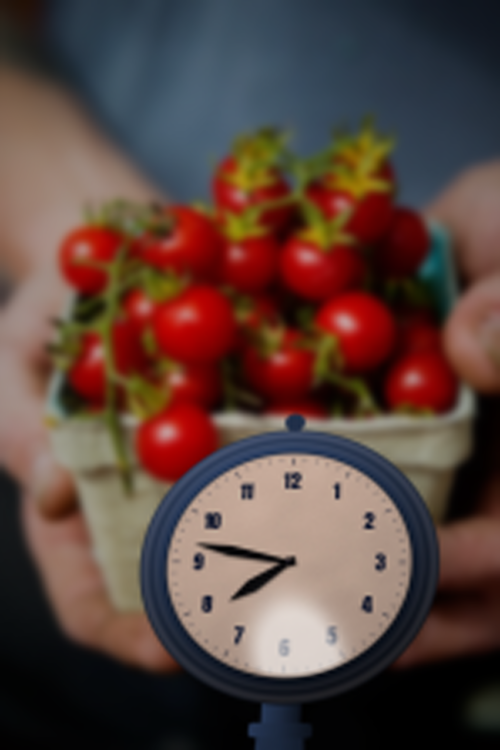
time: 7:47
